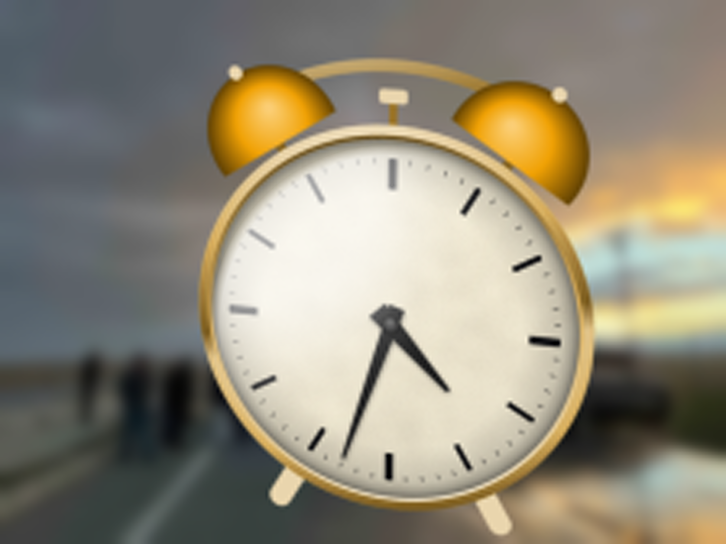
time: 4:33
